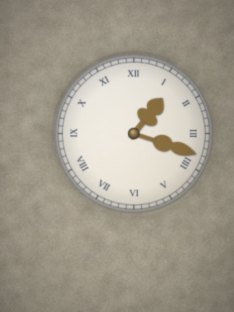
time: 1:18
